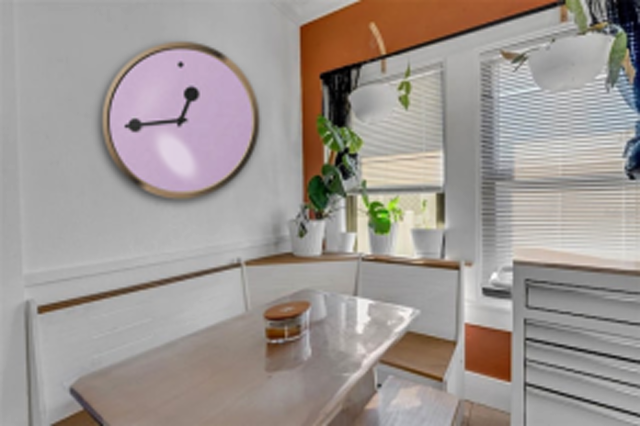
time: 12:44
